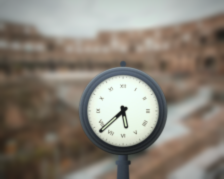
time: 5:38
